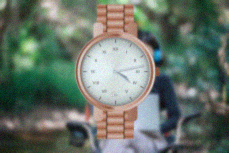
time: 4:13
